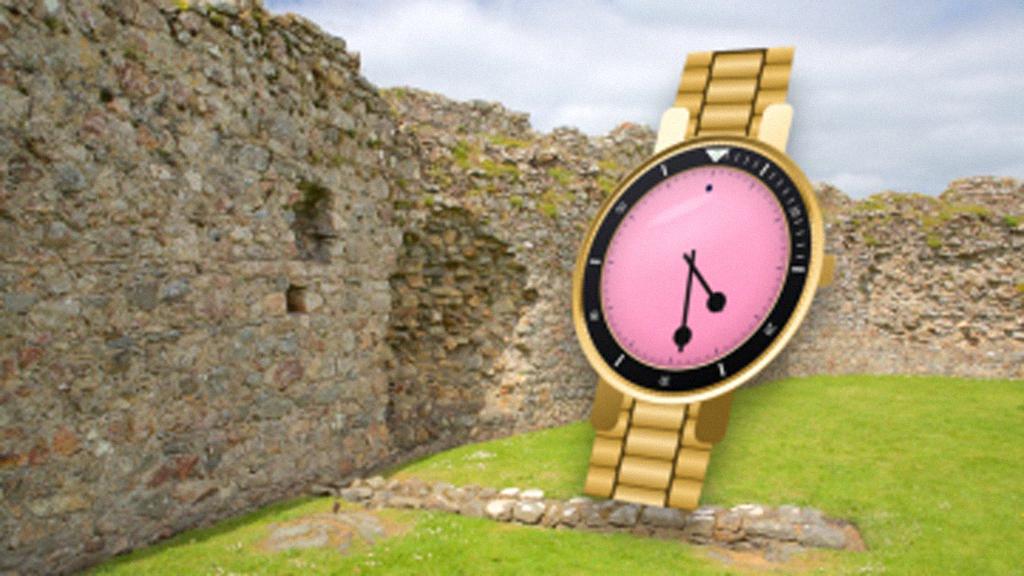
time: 4:29
